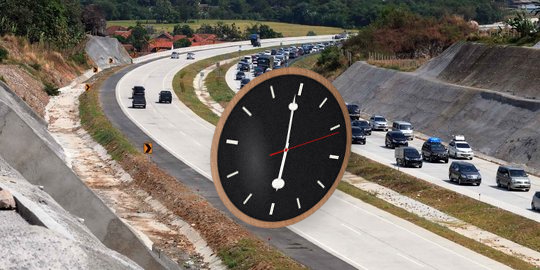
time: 5:59:11
